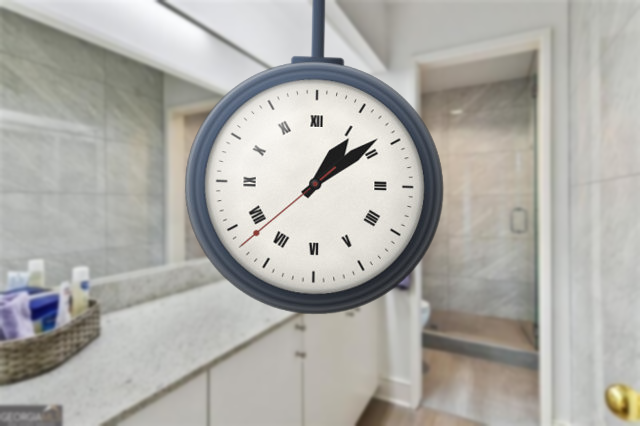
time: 1:08:38
